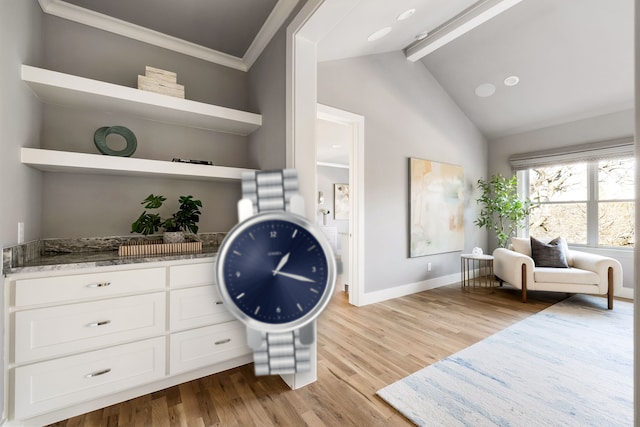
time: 1:18
